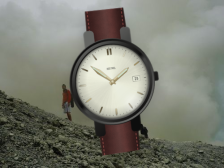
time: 1:52
